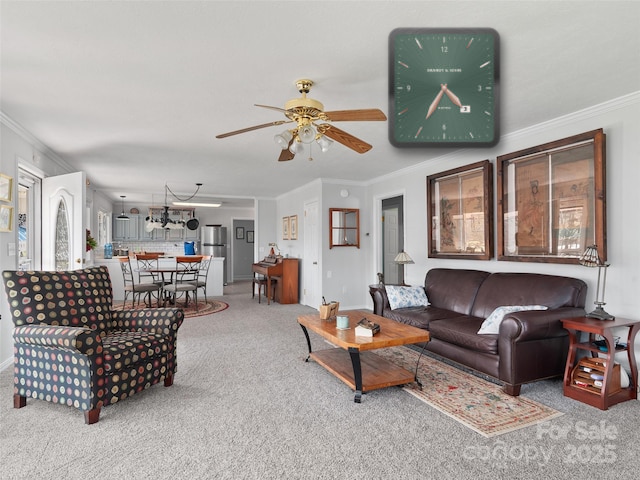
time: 4:35
